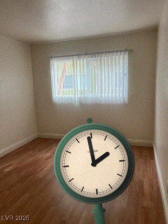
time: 1:59
